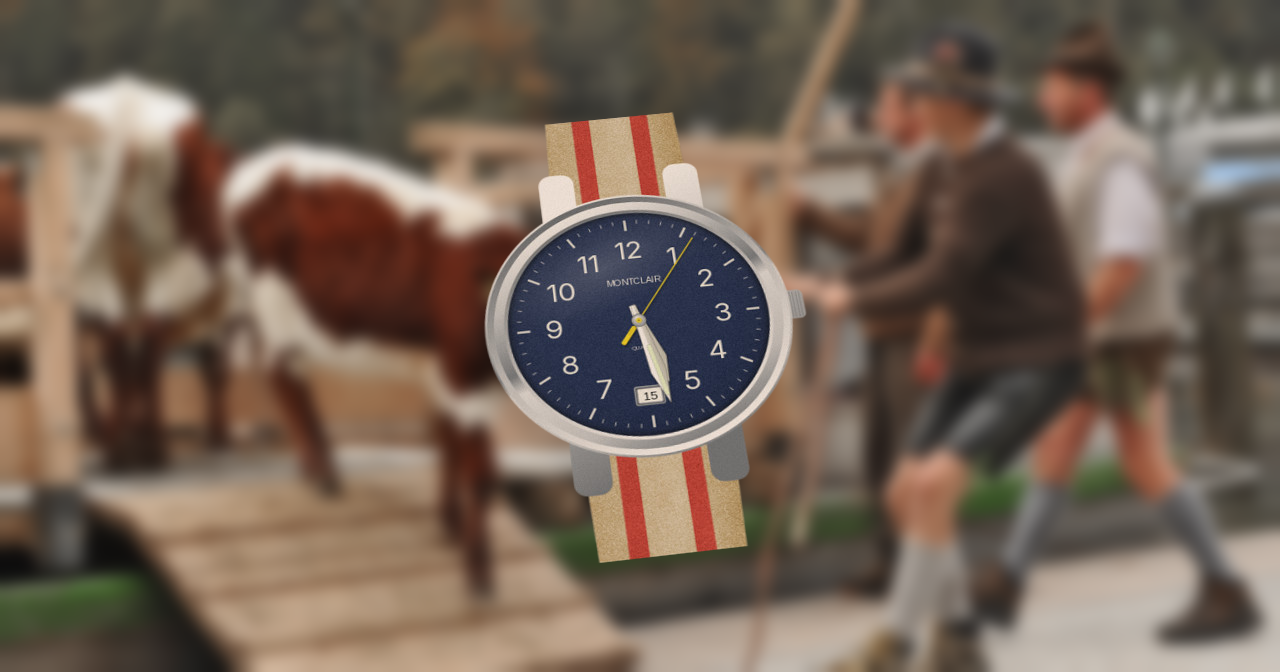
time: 5:28:06
